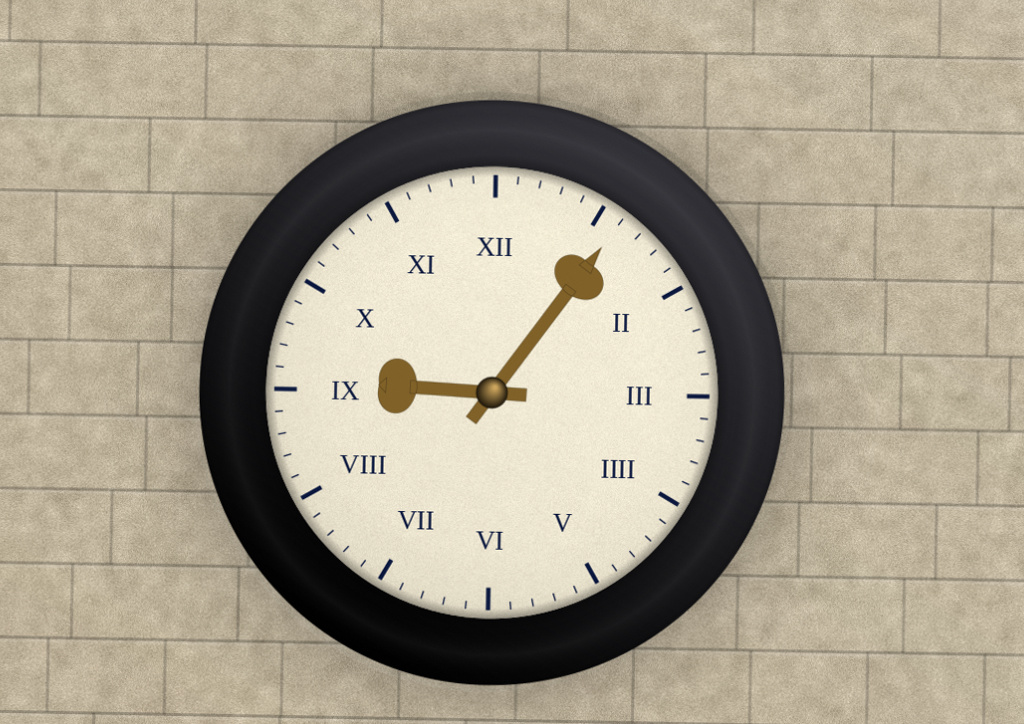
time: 9:06
